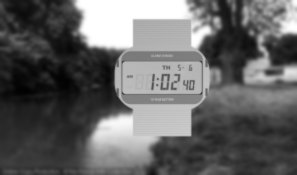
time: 1:02:40
